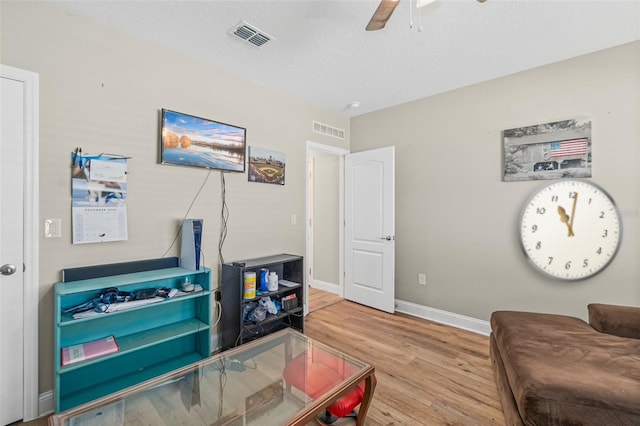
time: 11:01
